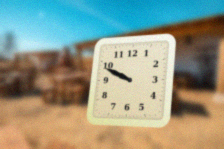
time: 9:49
